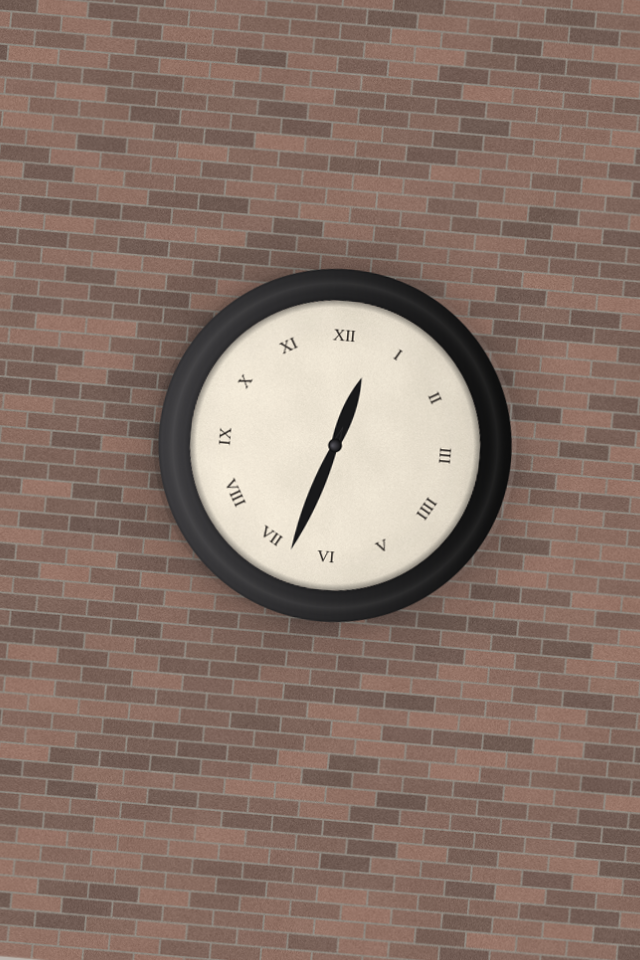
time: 12:33
